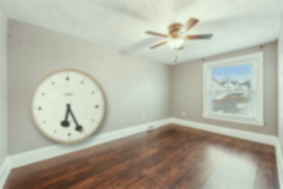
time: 6:26
